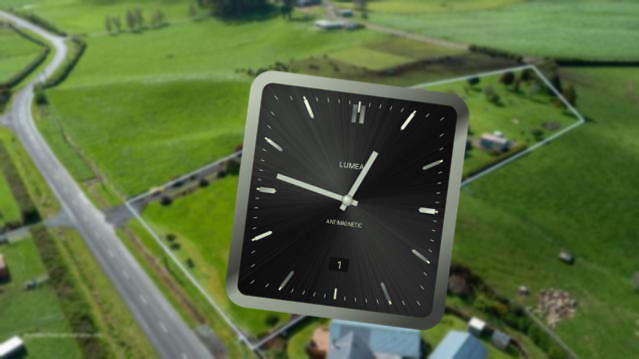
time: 12:47
